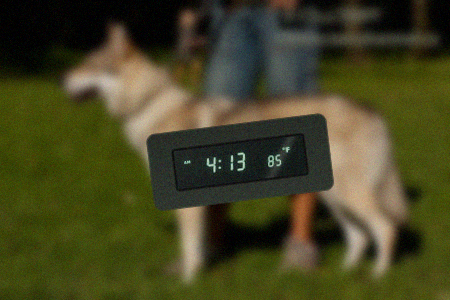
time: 4:13
